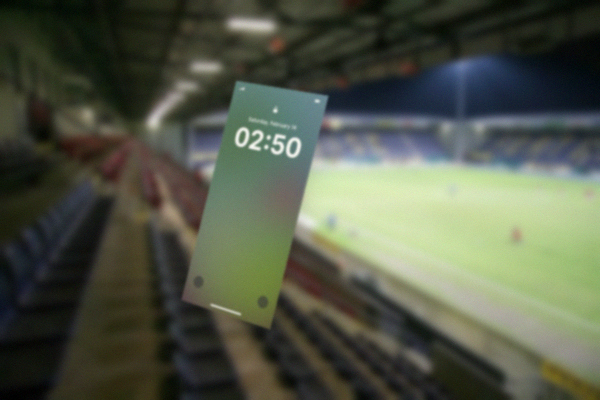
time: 2:50
